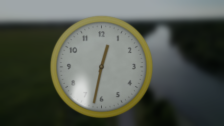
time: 12:32
